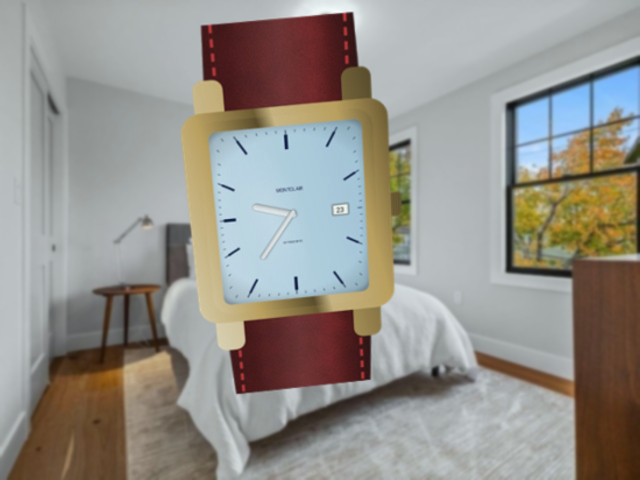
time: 9:36
